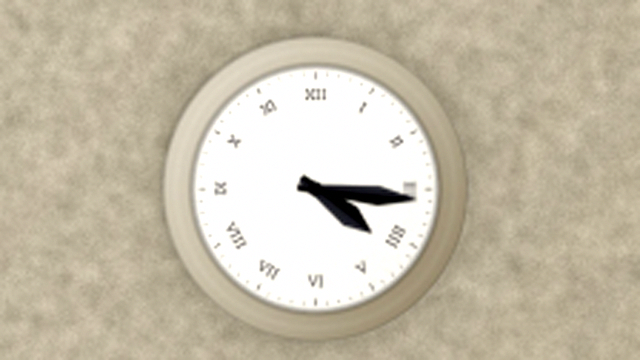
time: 4:16
